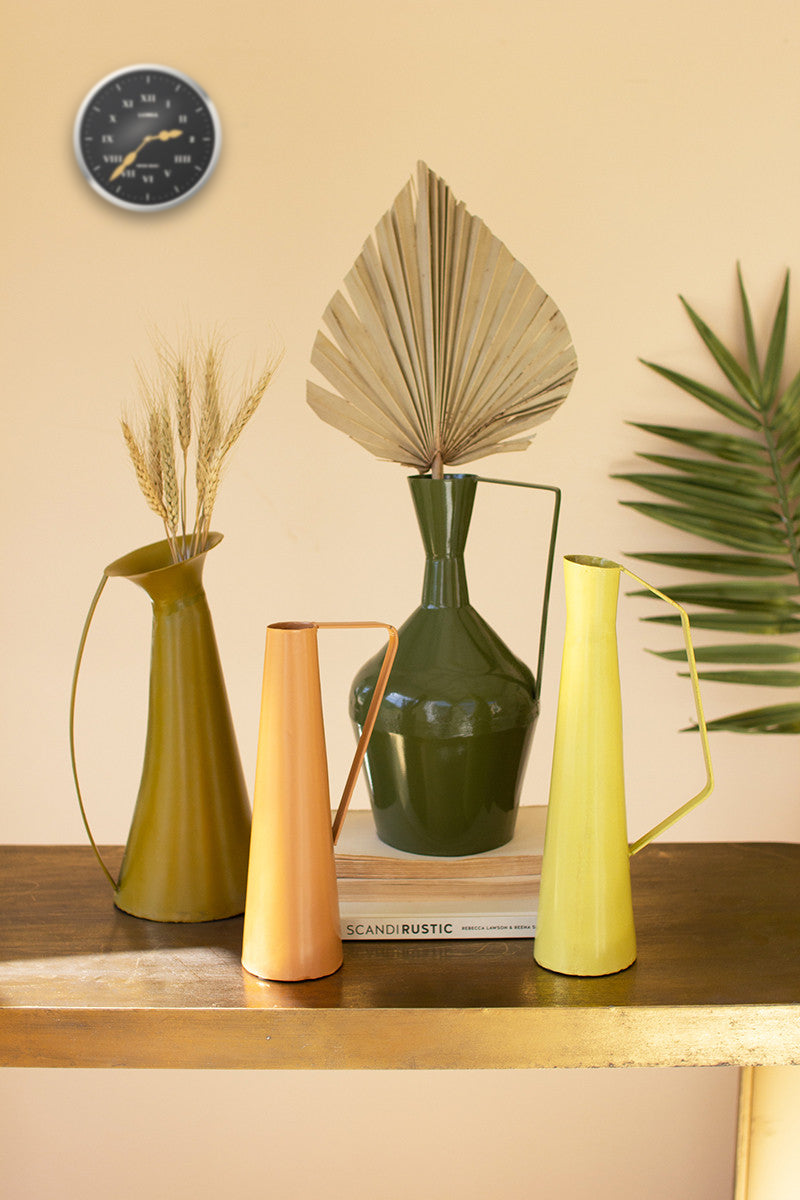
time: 2:37
